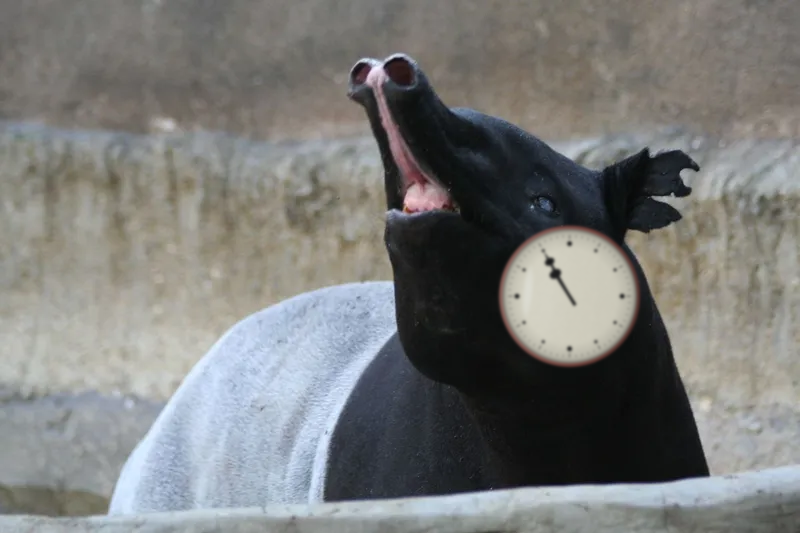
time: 10:55
